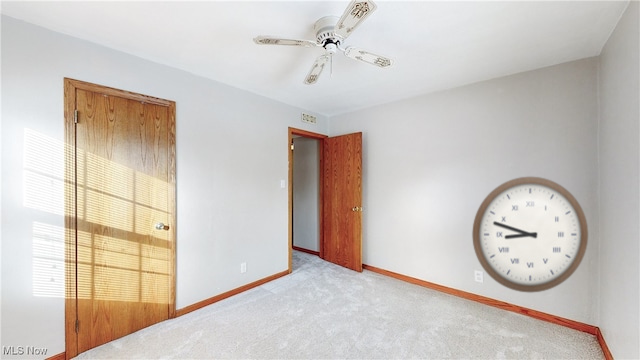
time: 8:48
